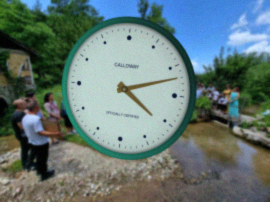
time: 4:12
